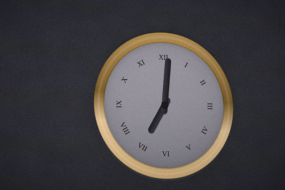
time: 7:01
